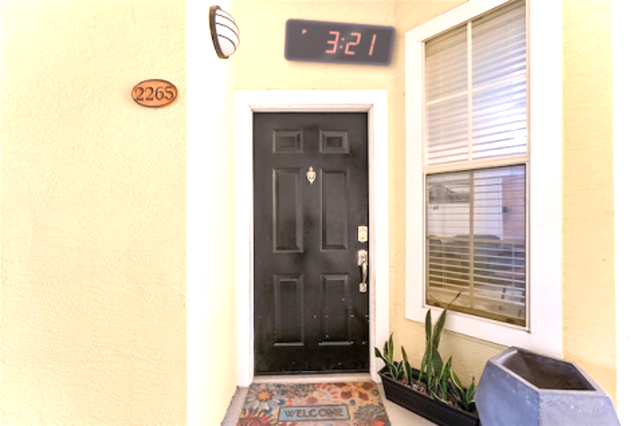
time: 3:21
